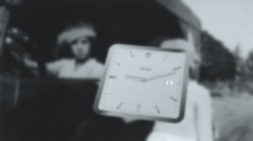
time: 9:11
